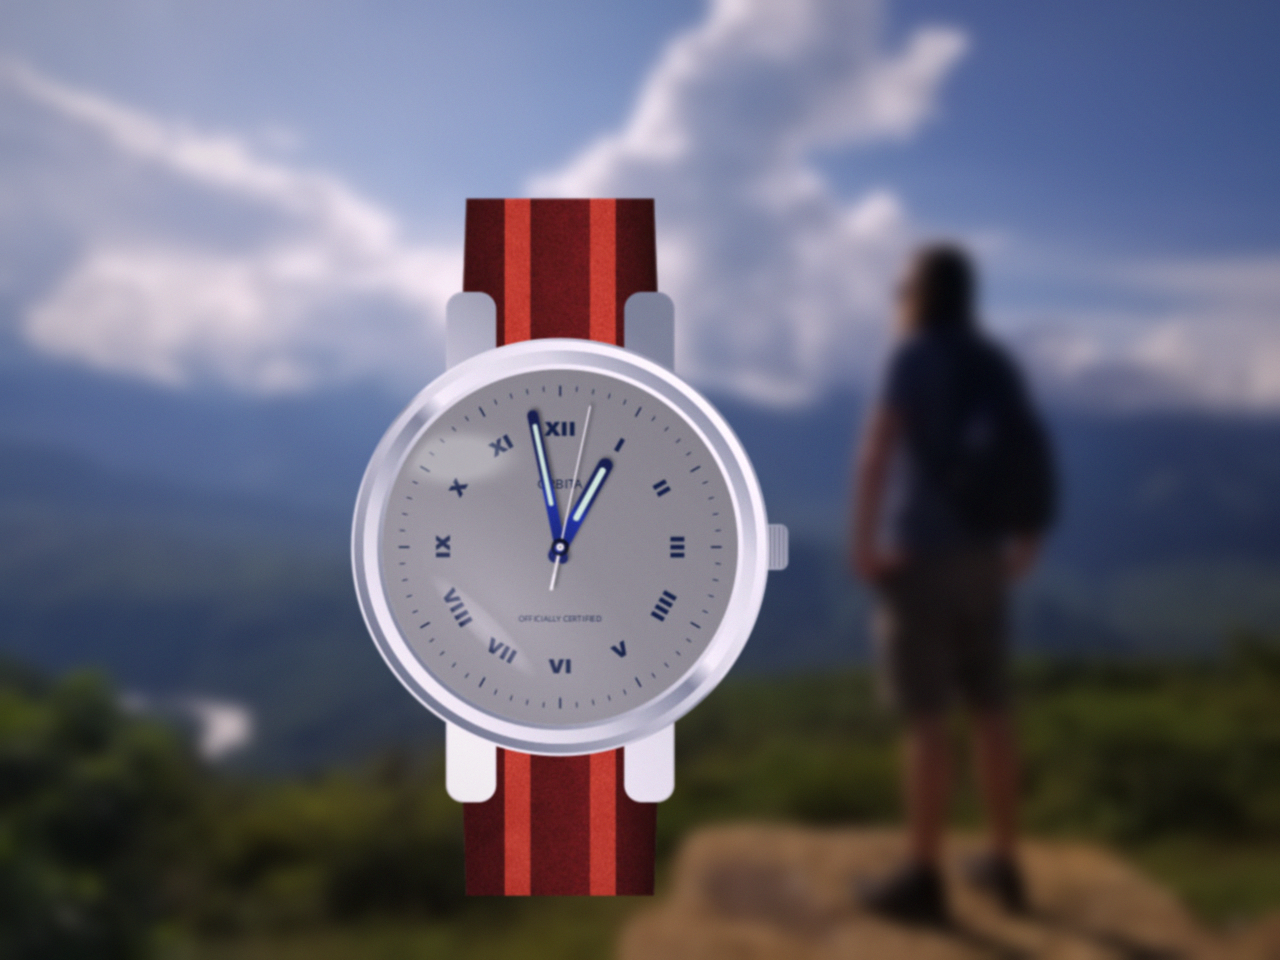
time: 12:58:02
